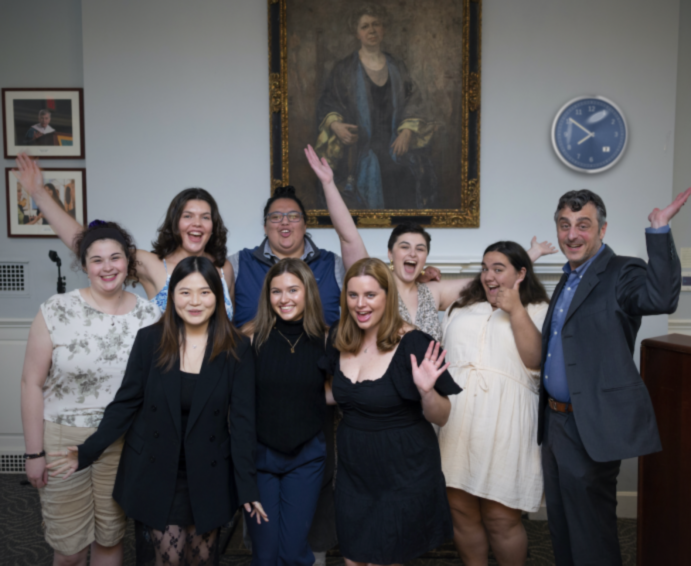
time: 7:51
